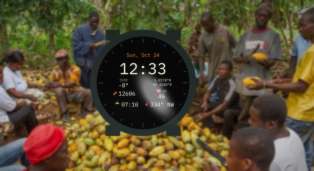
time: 12:33
